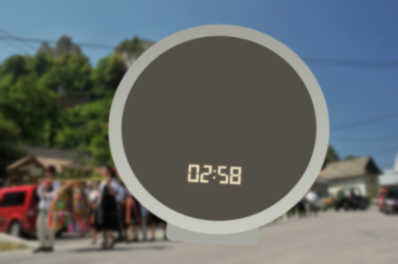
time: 2:58
